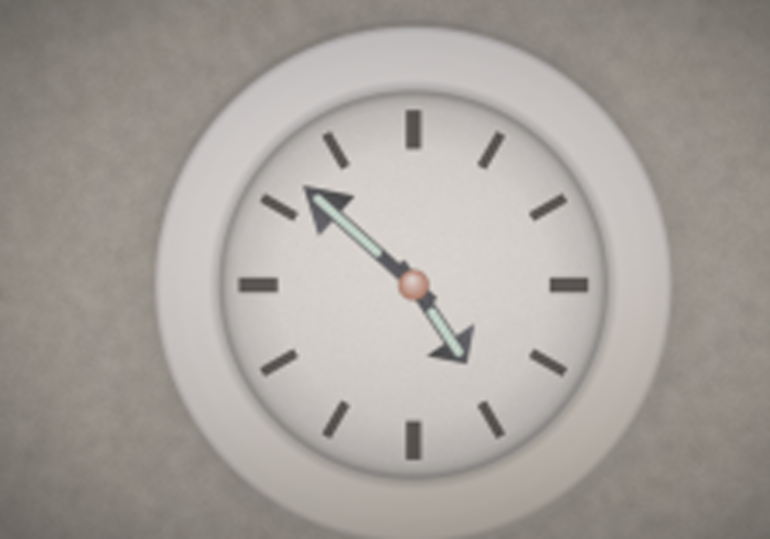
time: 4:52
